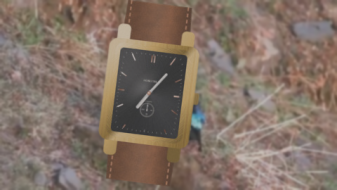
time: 7:06
